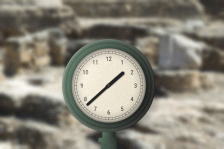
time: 1:38
